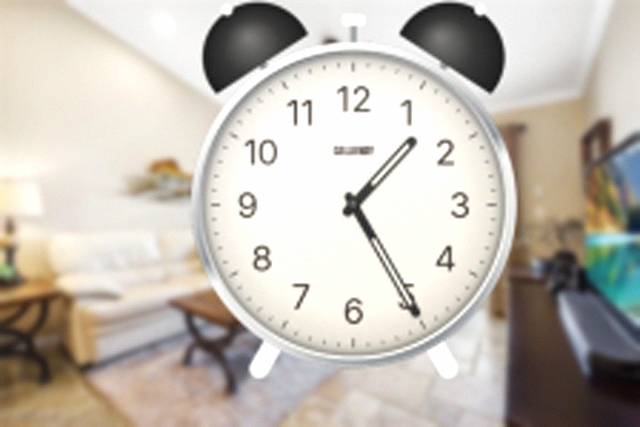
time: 1:25
